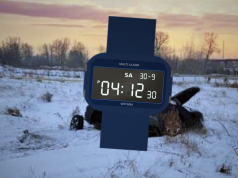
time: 4:12:30
